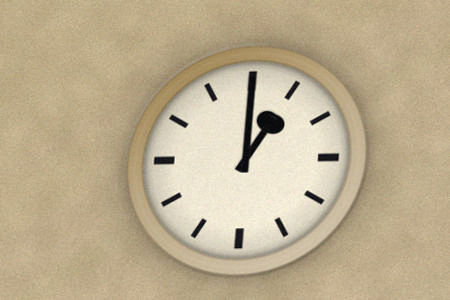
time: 1:00
